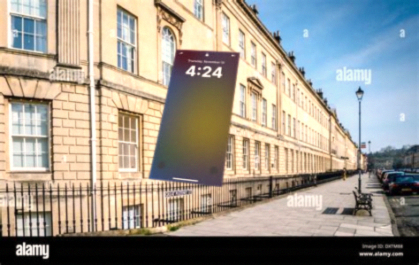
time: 4:24
